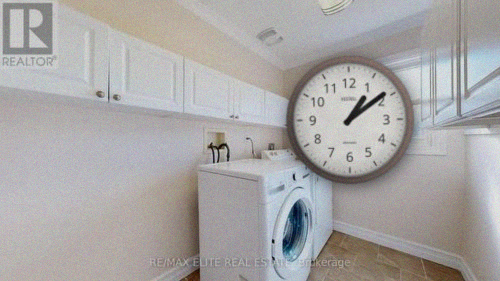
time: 1:09
